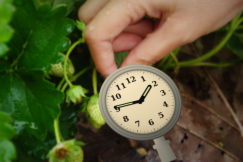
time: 1:46
